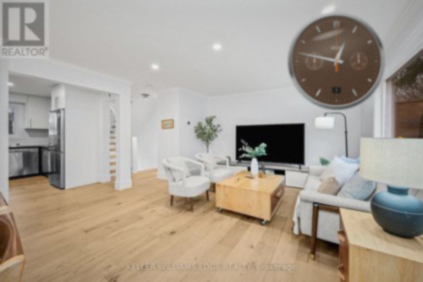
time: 12:47
